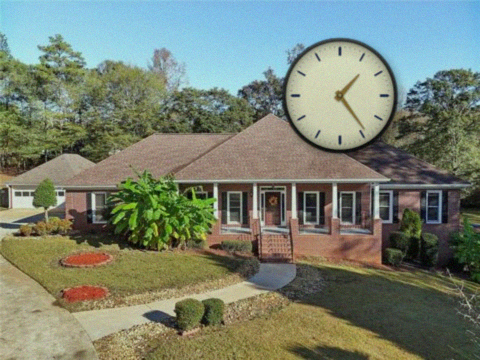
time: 1:24
